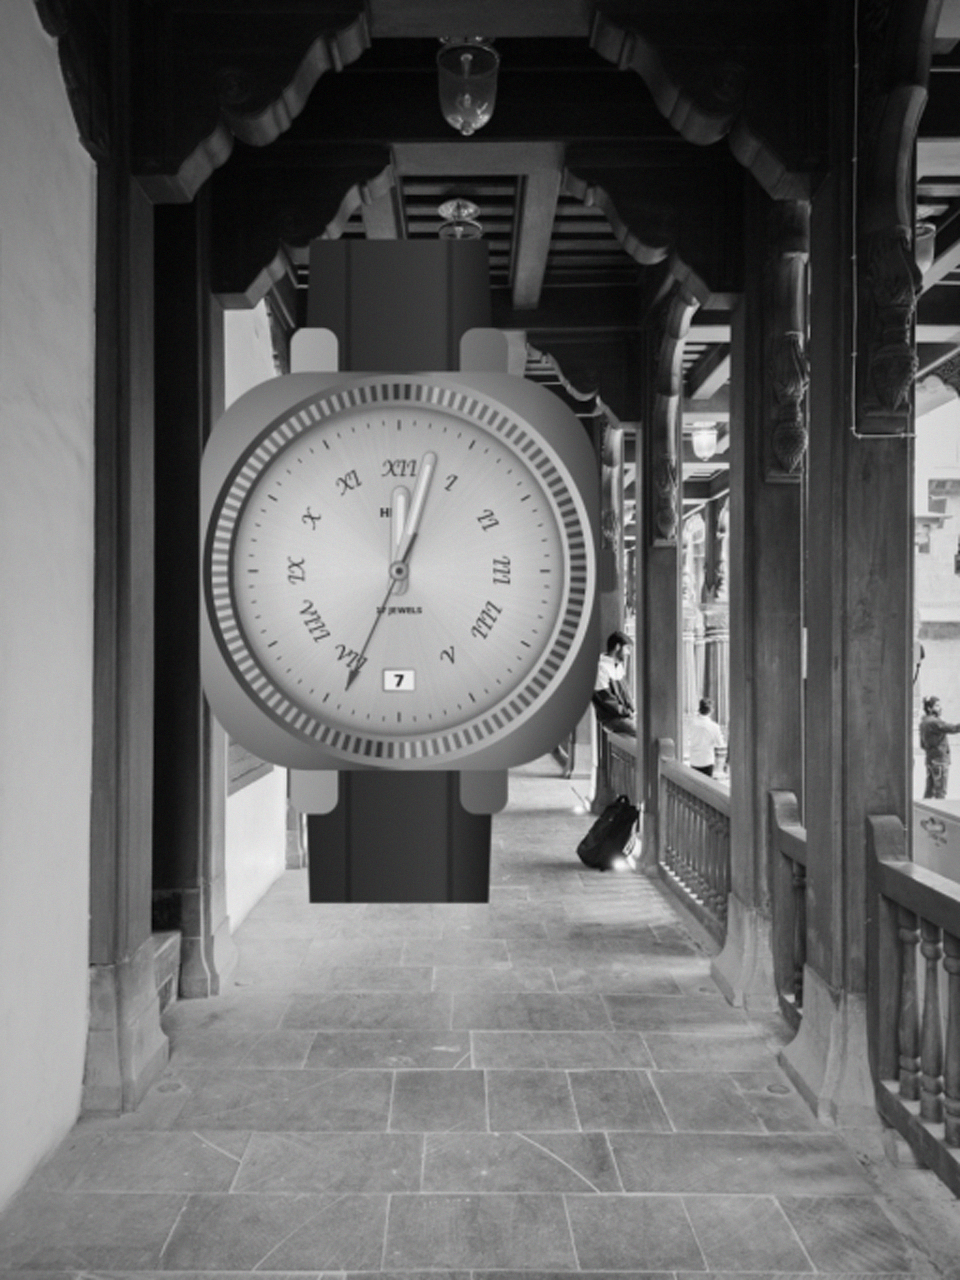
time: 12:02:34
